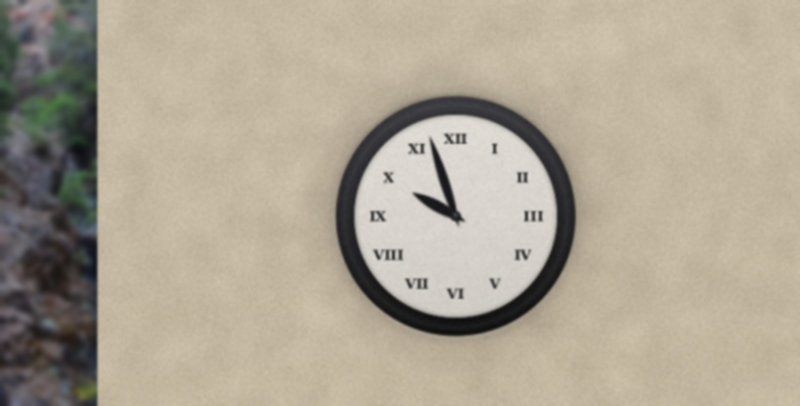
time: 9:57
